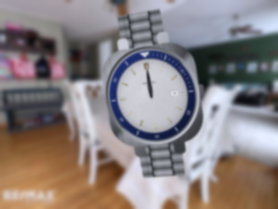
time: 12:00
